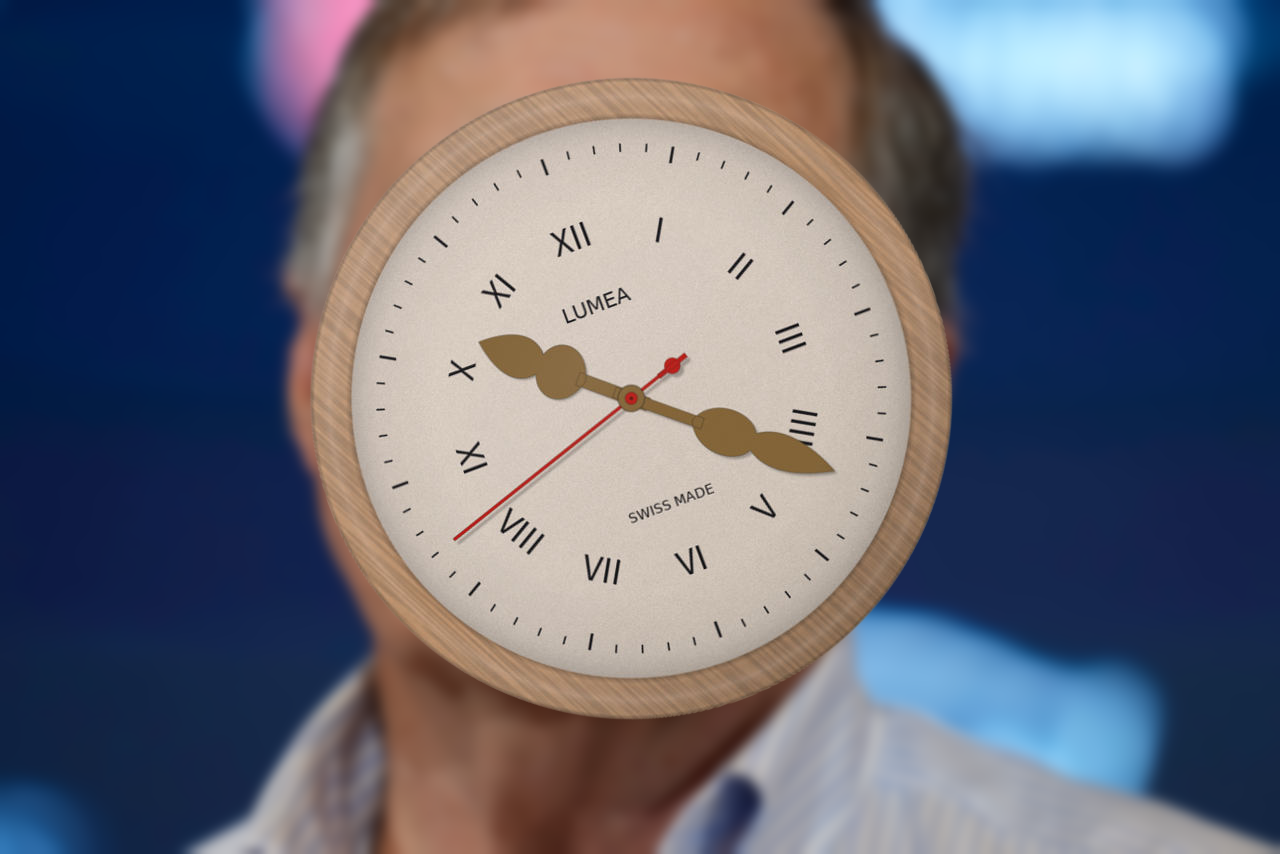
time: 10:21:42
